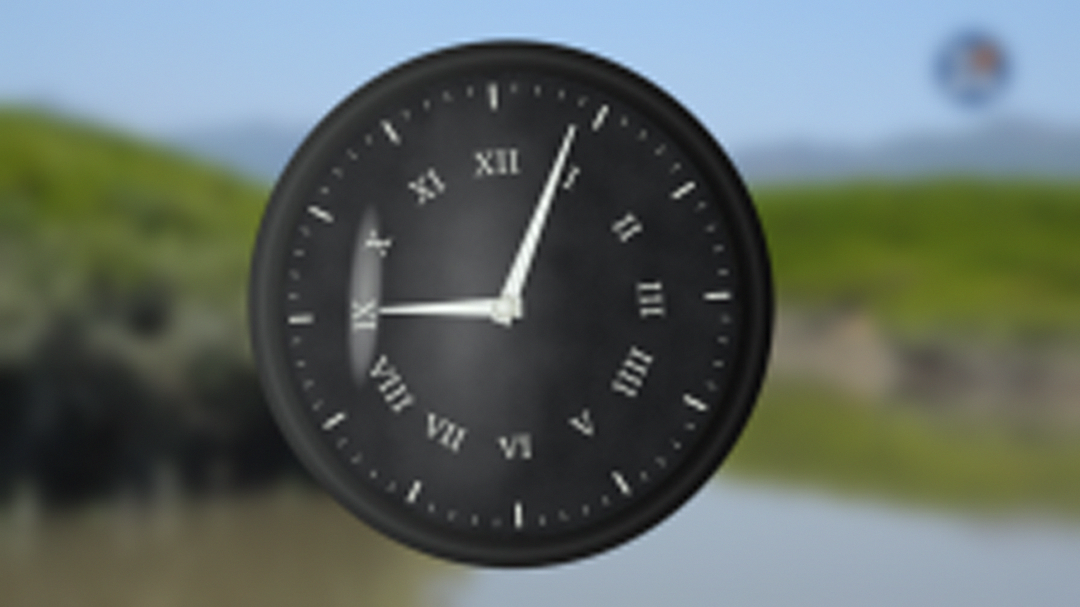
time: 9:04
